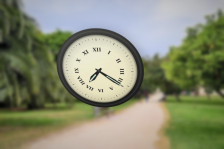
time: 7:21
